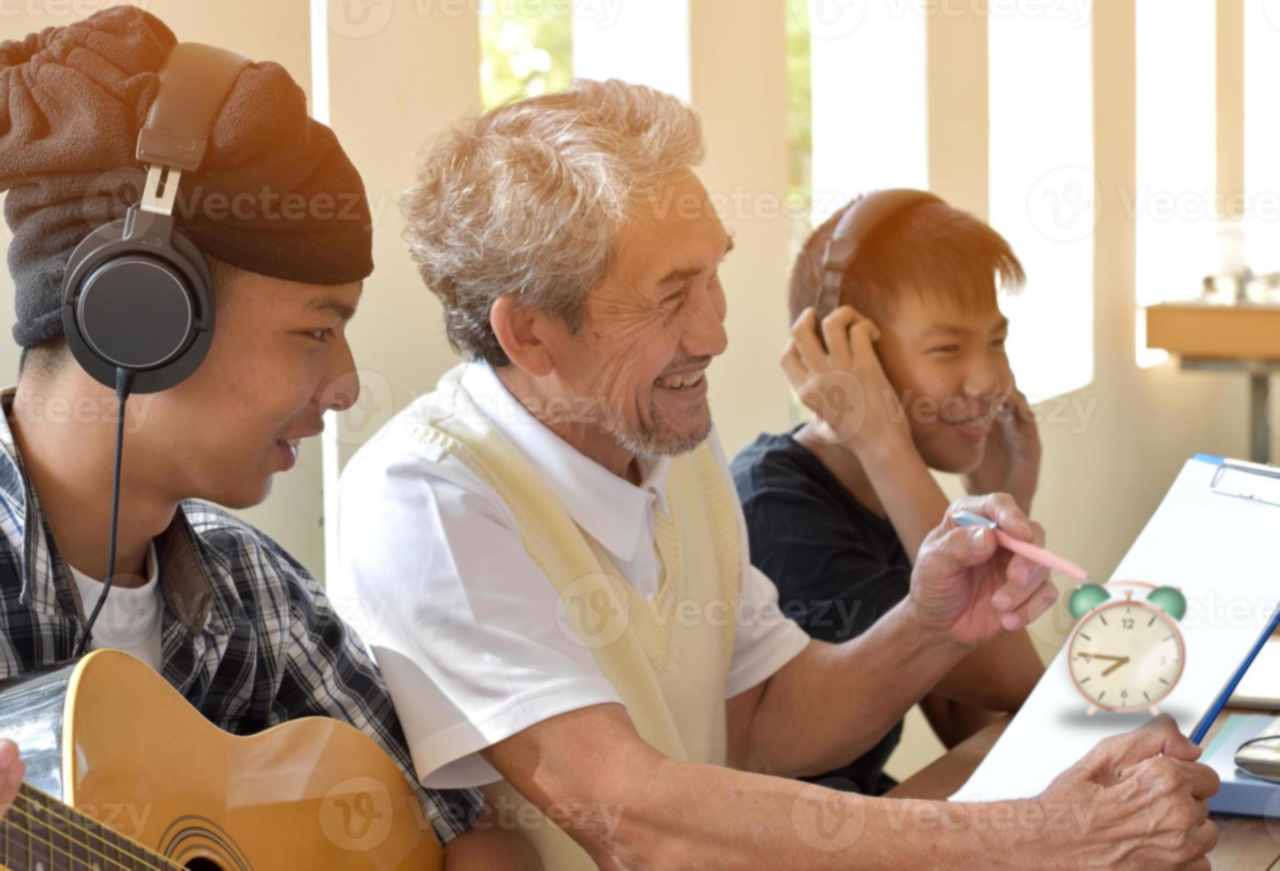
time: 7:46
